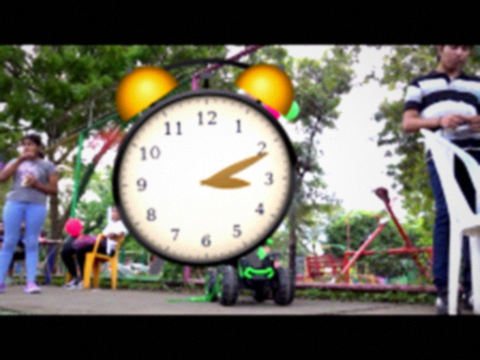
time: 3:11
